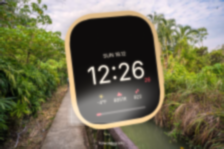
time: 12:26
